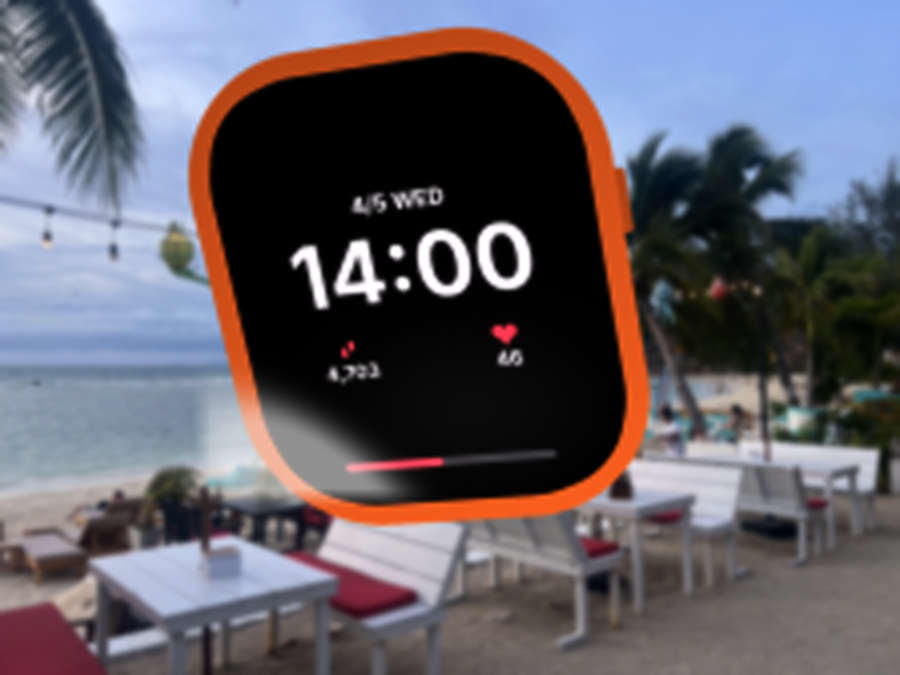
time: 14:00
